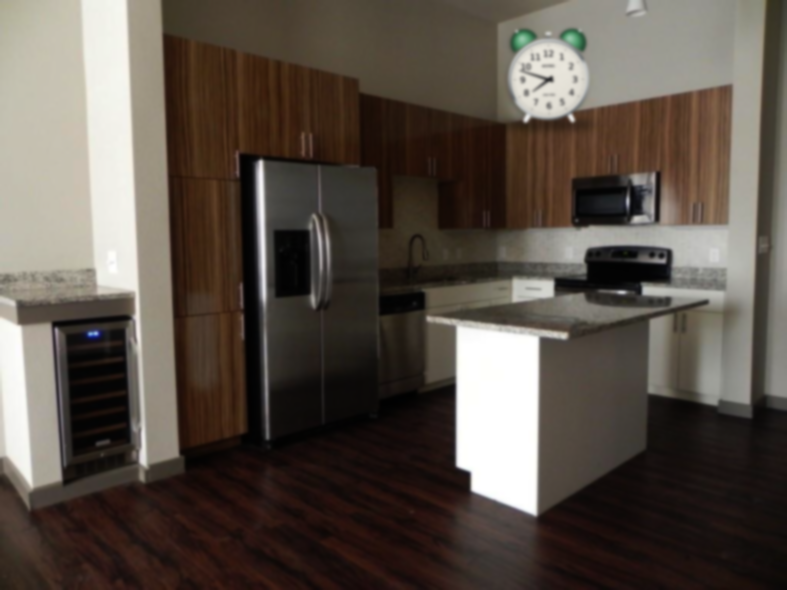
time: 7:48
